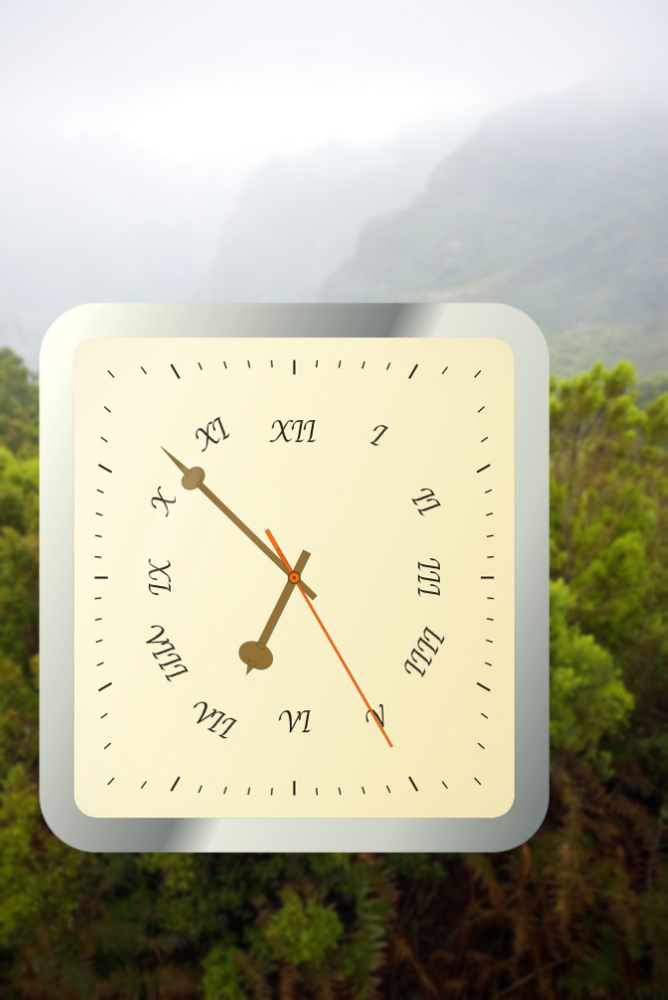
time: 6:52:25
